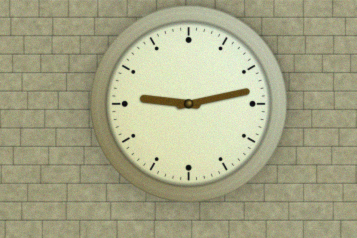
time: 9:13
